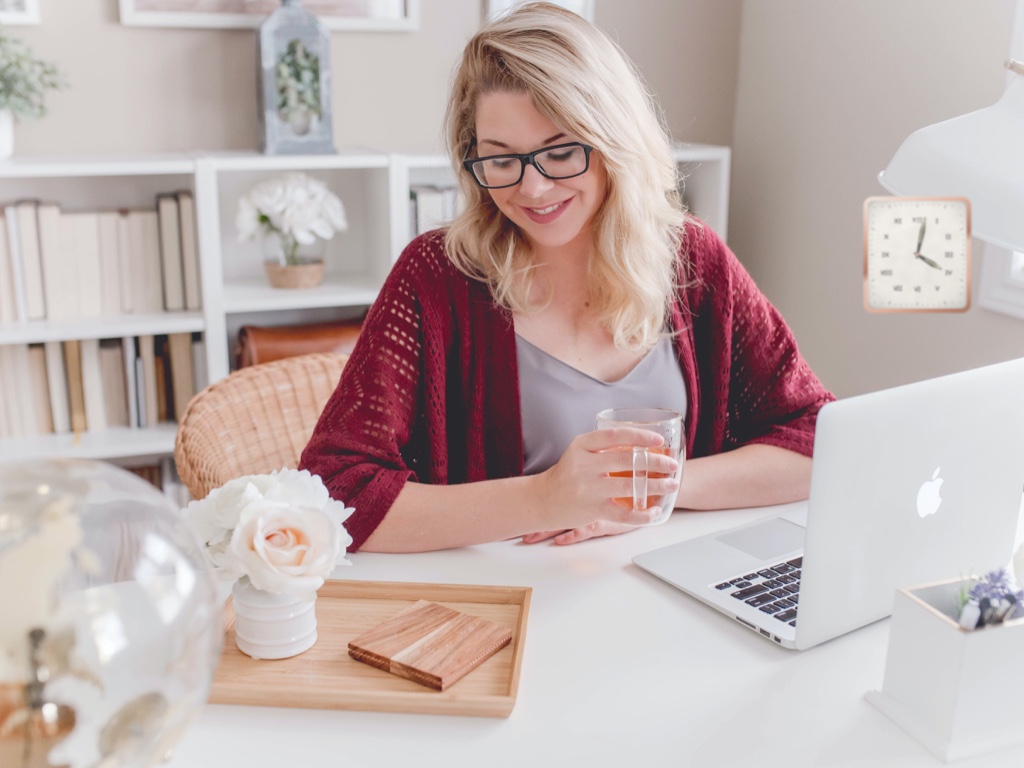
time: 4:02
